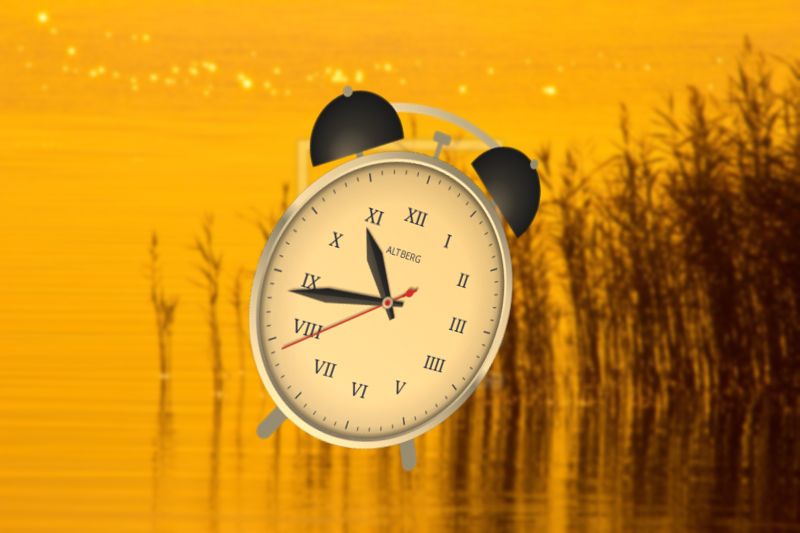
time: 10:43:39
